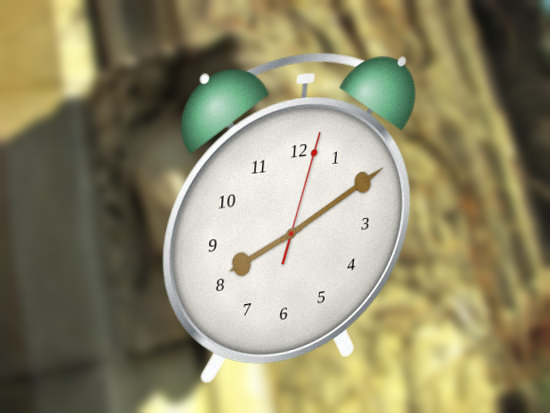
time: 8:10:02
